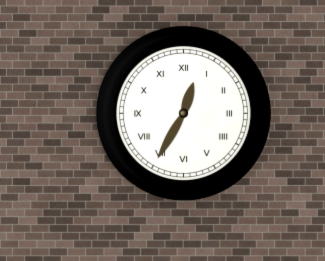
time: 12:35
